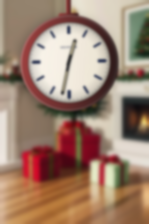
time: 12:32
